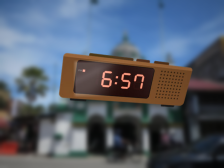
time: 6:57
